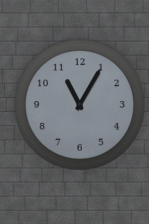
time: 11:05
